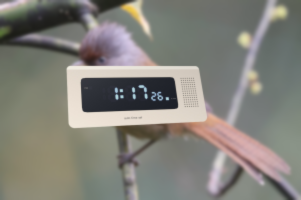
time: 1:17:26
